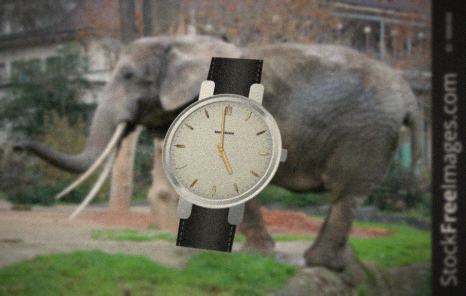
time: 4:59
